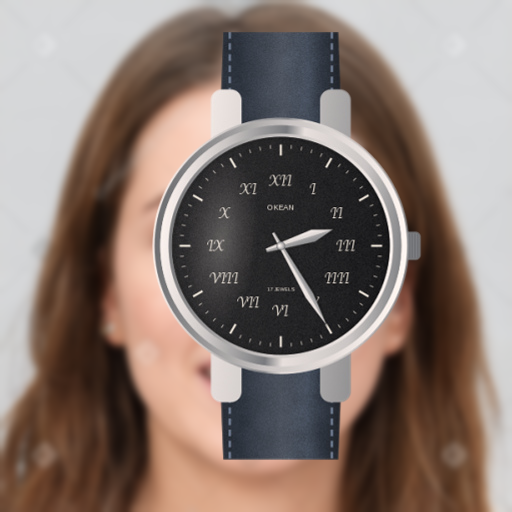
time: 2:25
